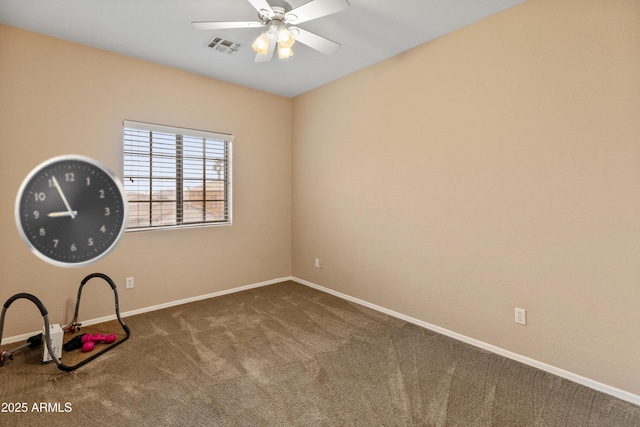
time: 8:56
